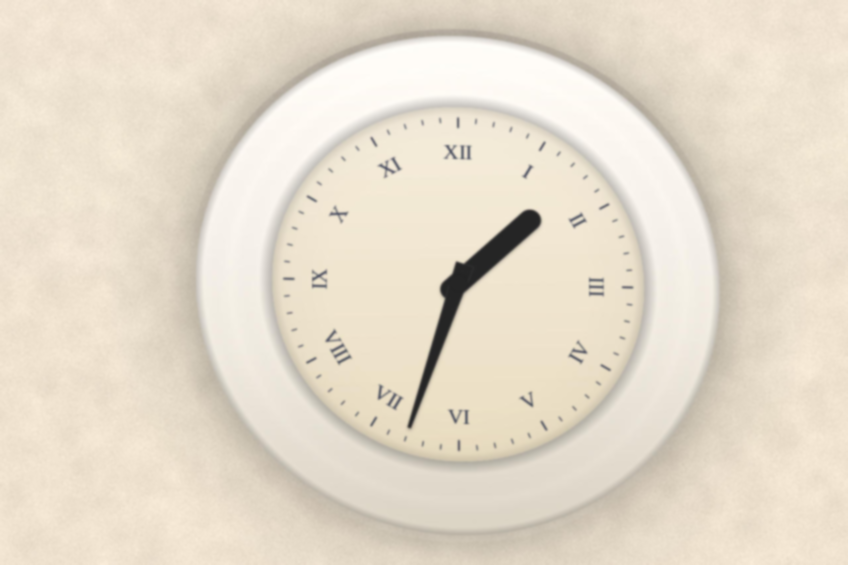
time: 1:33
